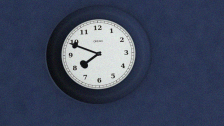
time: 7:49
